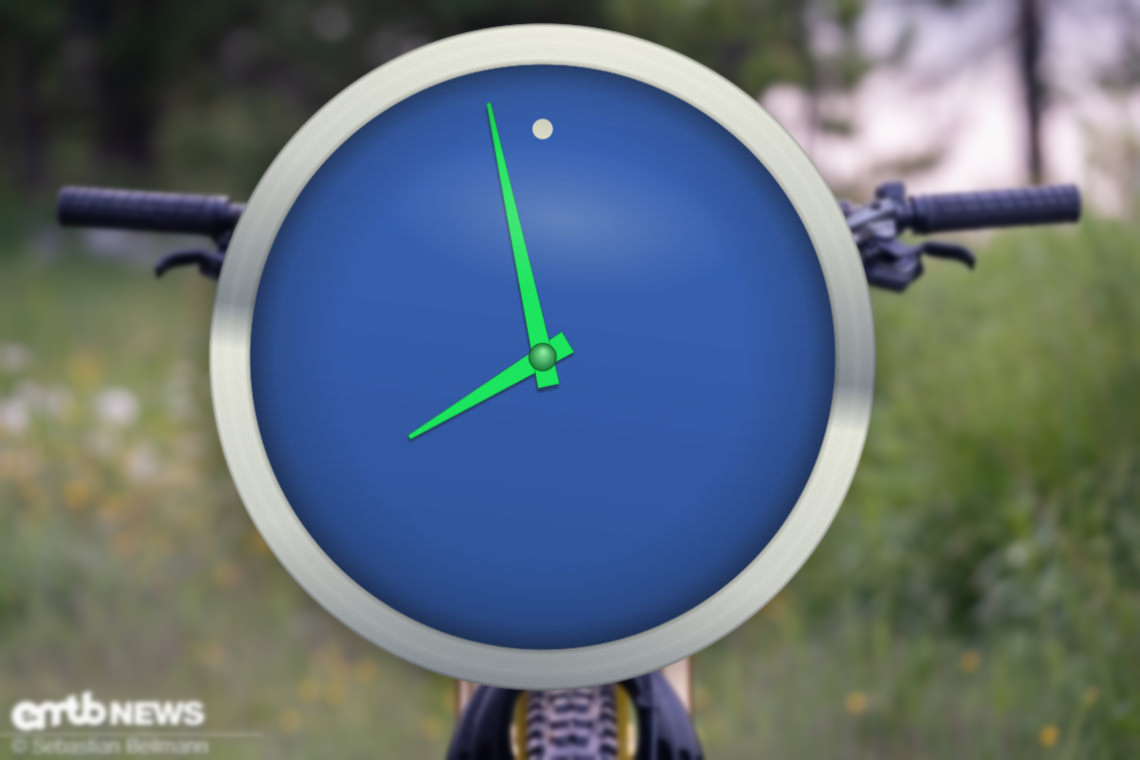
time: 7:58
